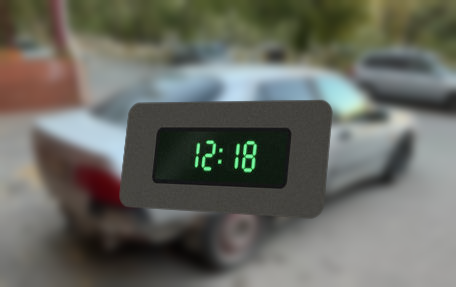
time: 12:18
